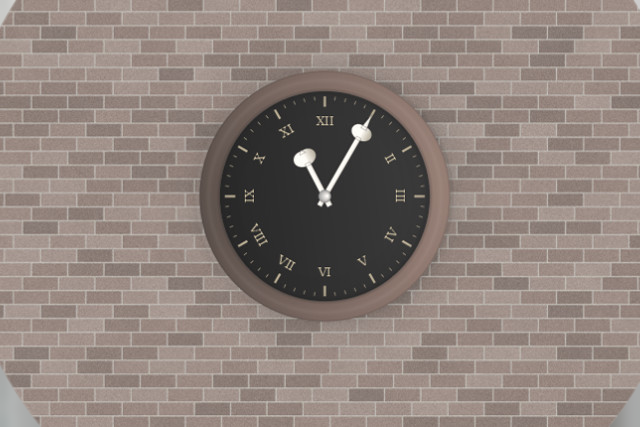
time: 11:05
